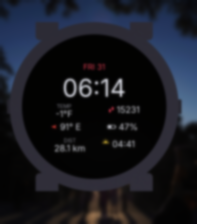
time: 6:14
